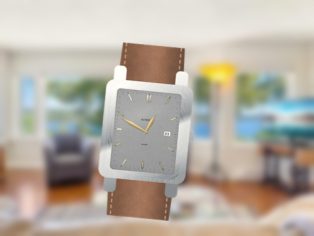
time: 12:49
